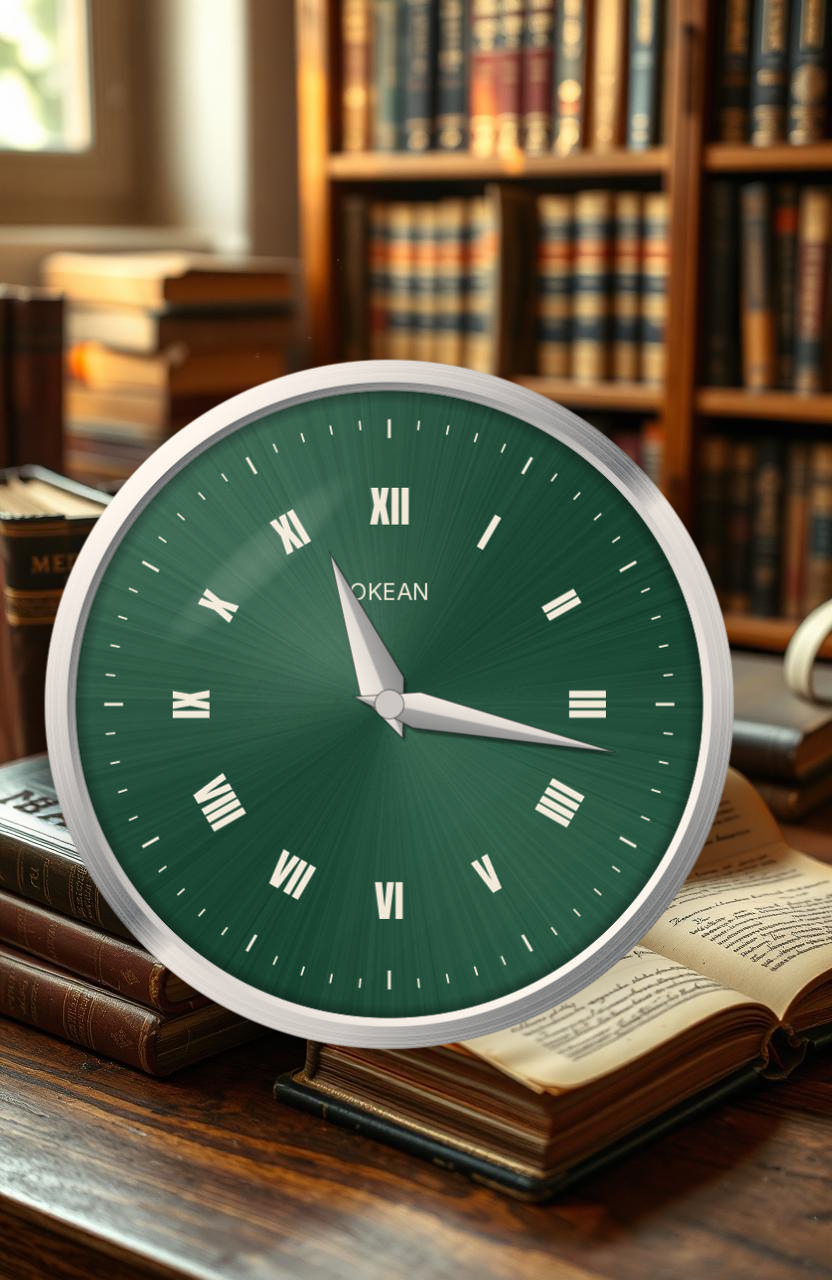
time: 11:17
